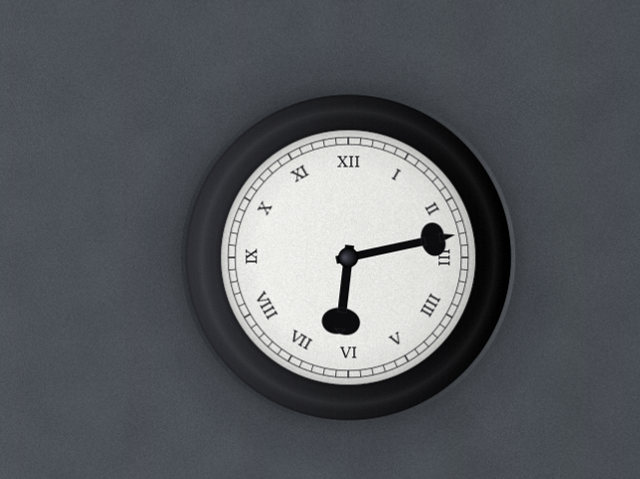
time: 6:13
